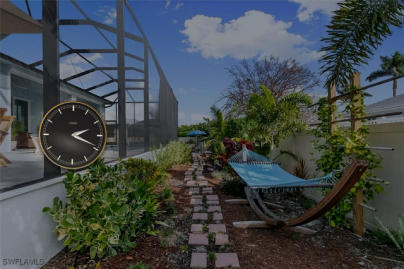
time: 2:19
